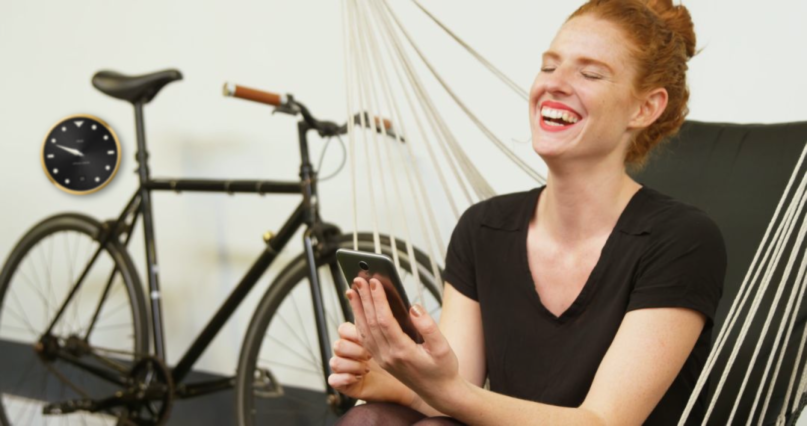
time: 9:49
